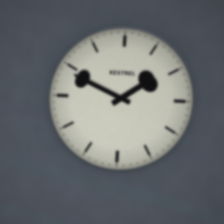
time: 1:49
